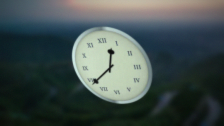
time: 12:39
